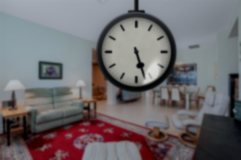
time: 5:27
